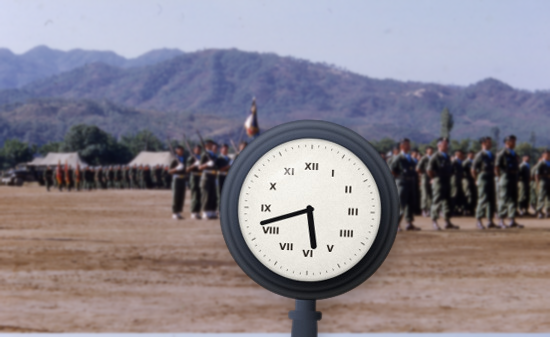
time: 5:42
